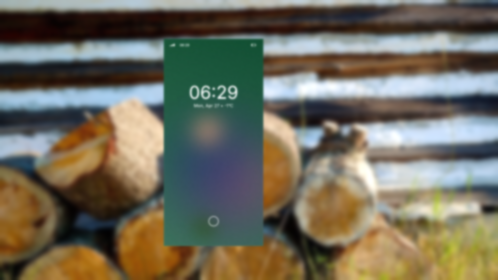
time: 6:29
